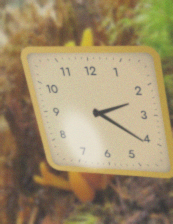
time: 2:21
